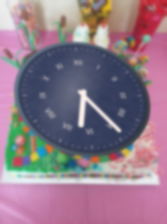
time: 6:24
